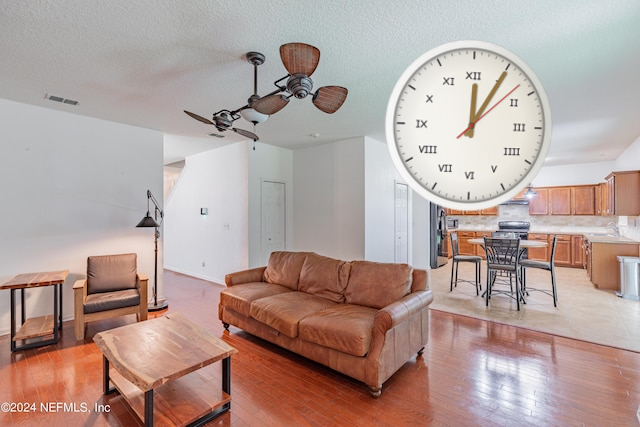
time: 12:05:08
